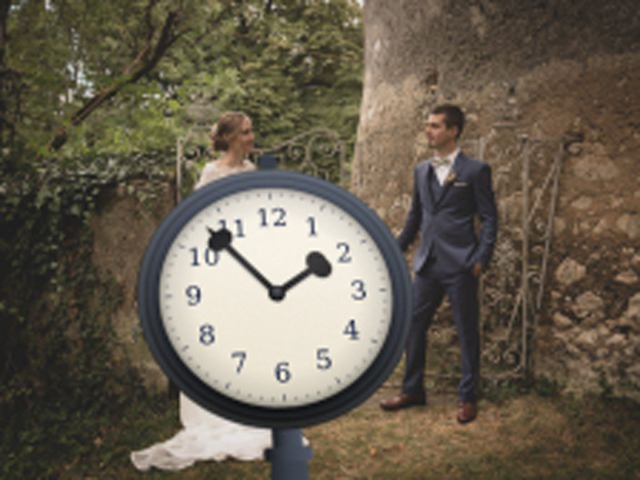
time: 1:53
